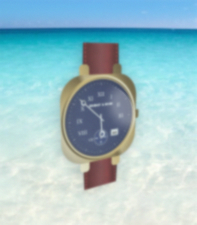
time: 5:52
